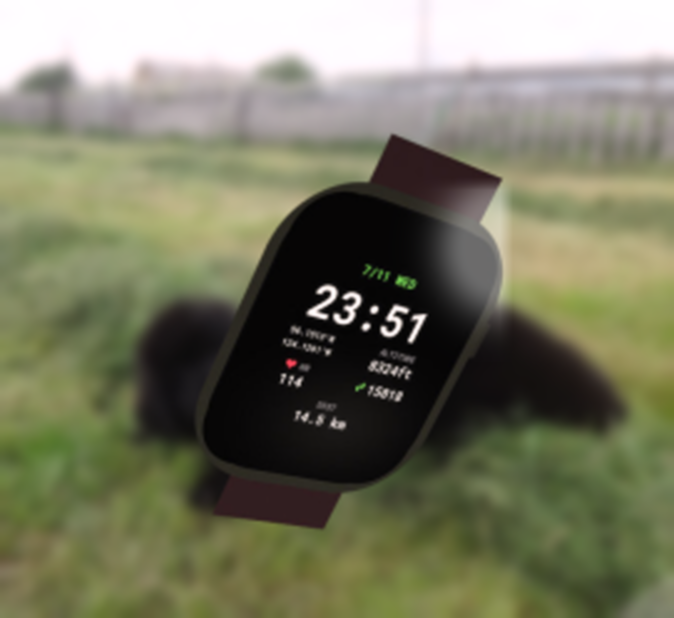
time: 23:51
